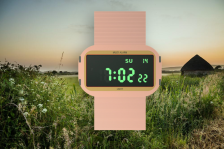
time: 7:02:22
